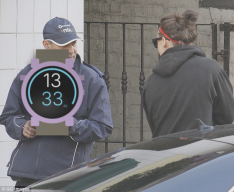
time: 13:33
